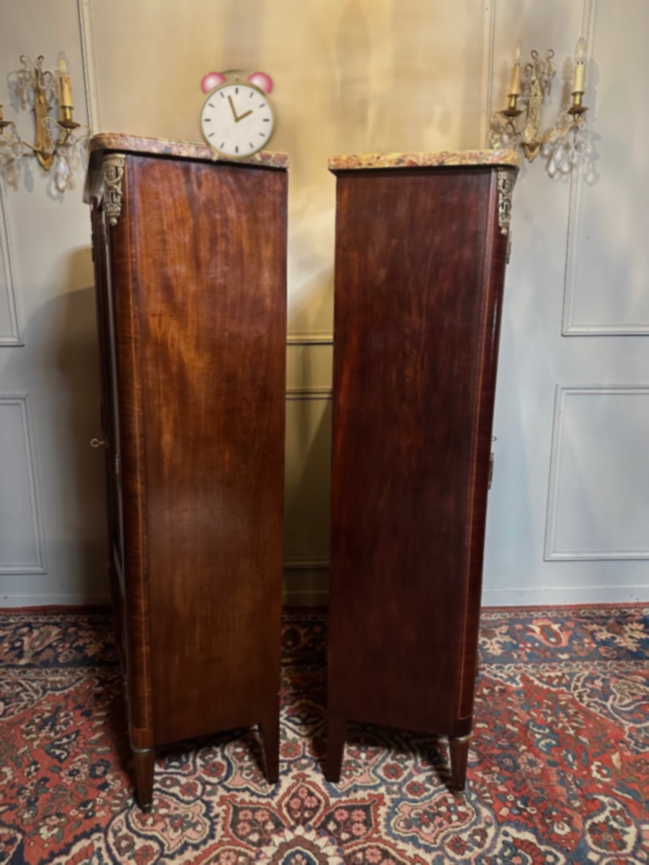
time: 1:57
